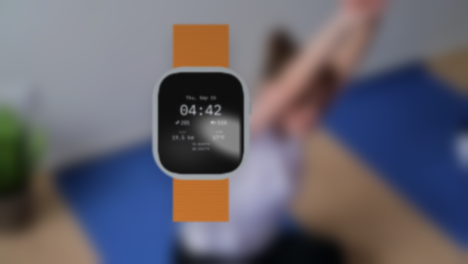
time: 4:42
